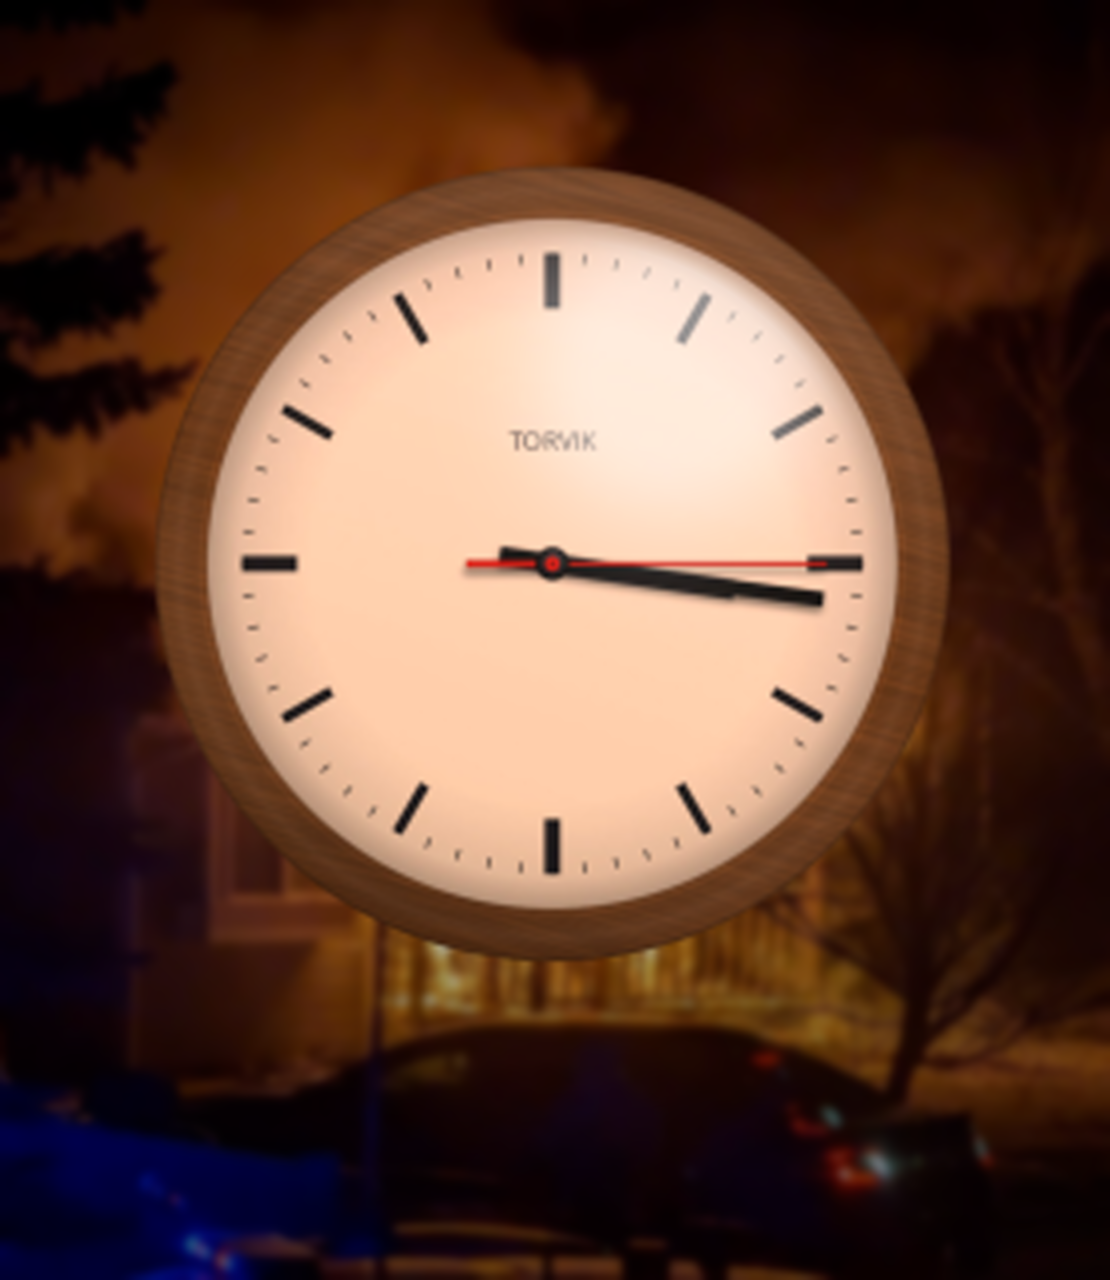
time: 3:16:15
